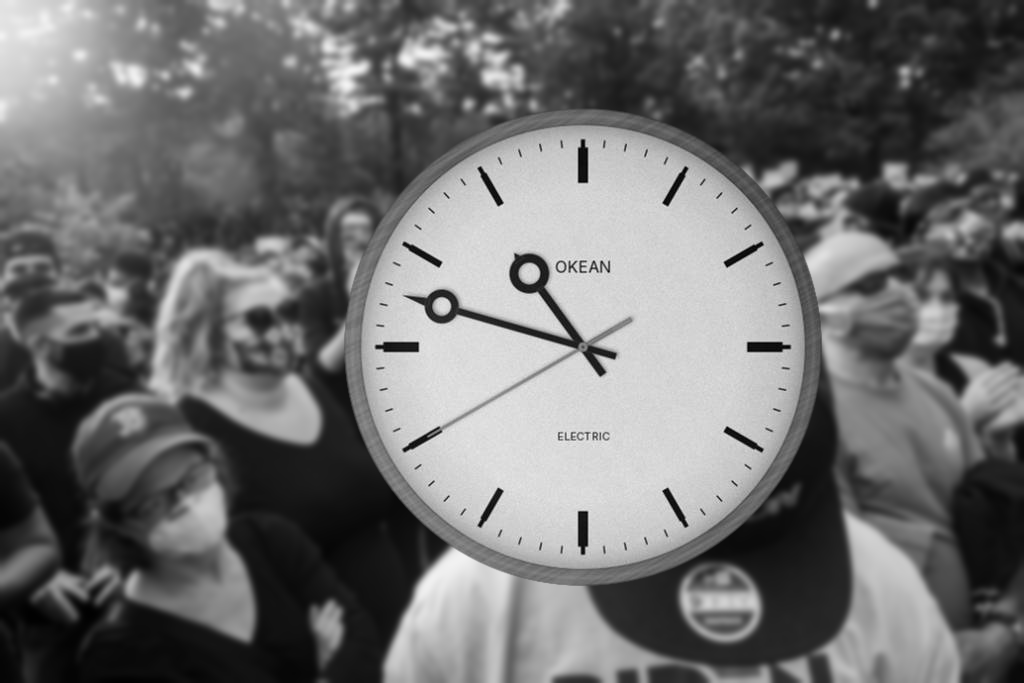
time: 10:47:40
